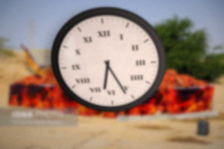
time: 6:26
